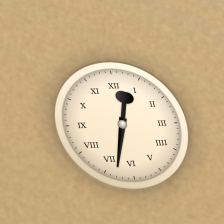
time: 12:33
